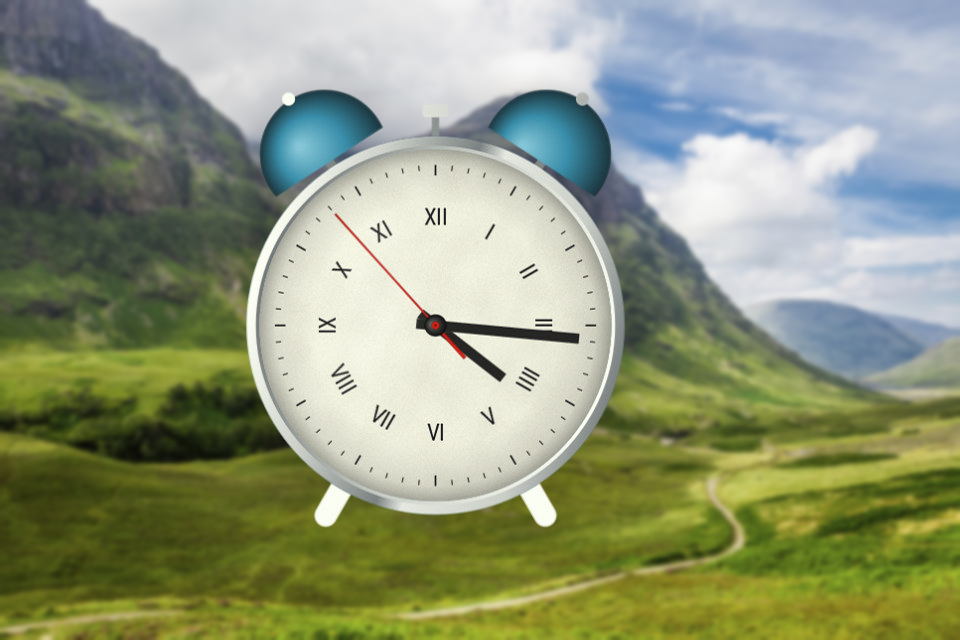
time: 4:15:53
